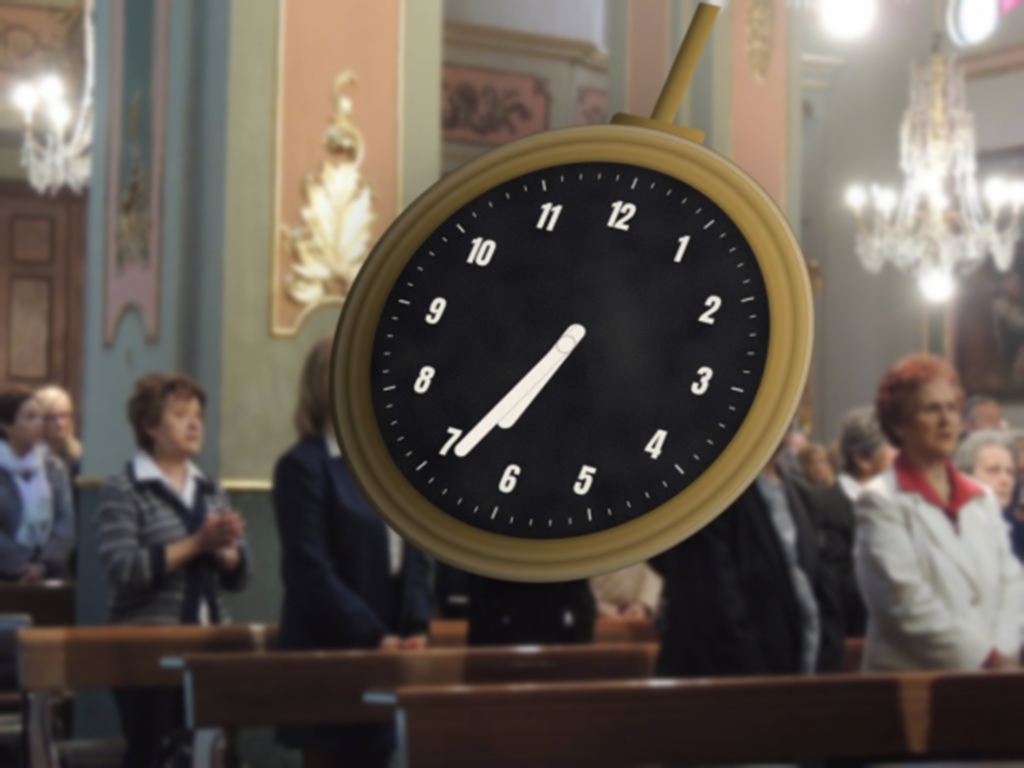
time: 6:34
